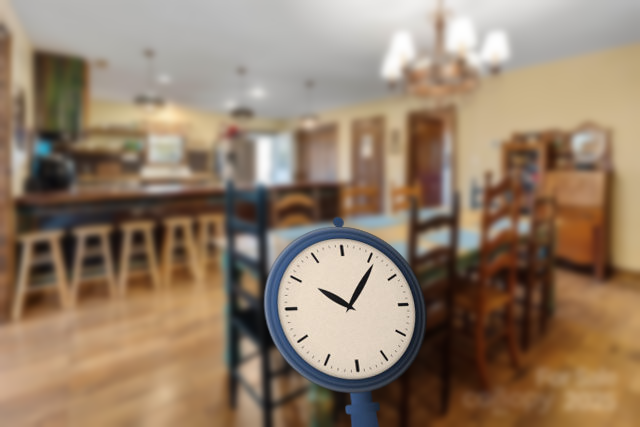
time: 10:06
